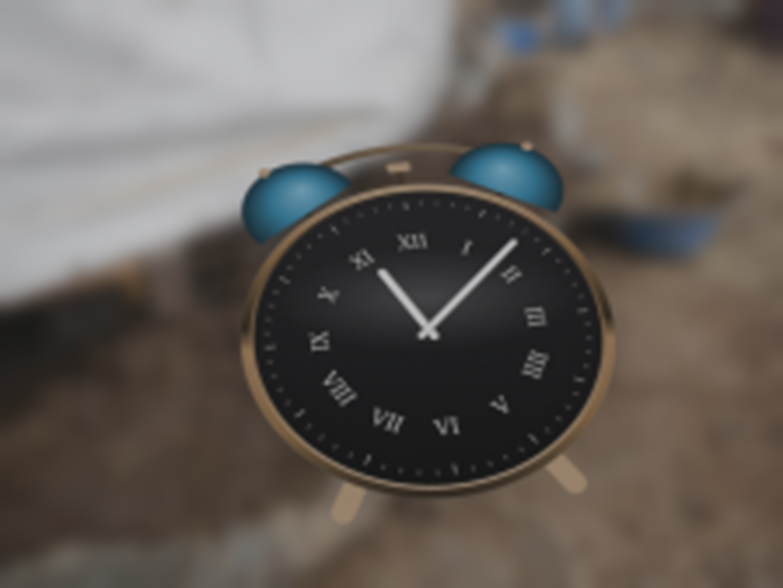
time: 11:08
